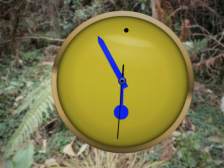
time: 5:54:30
